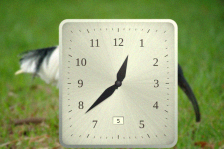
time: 12:38
